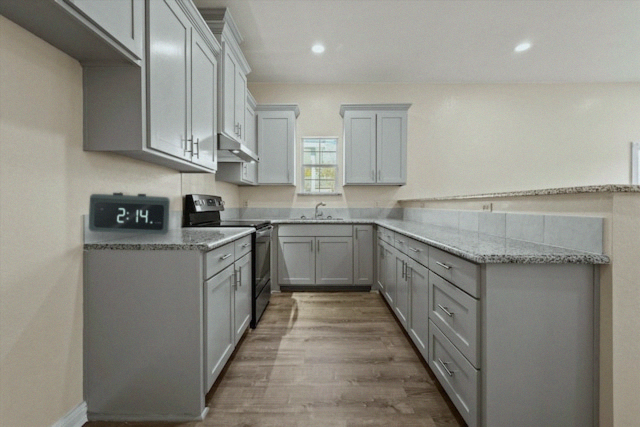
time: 2:14
